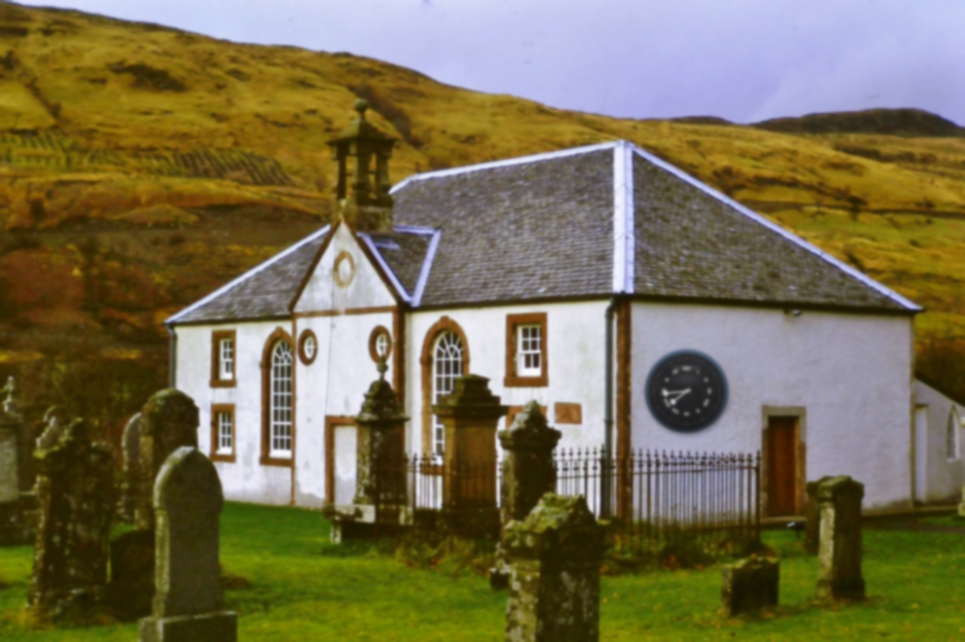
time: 7:44
